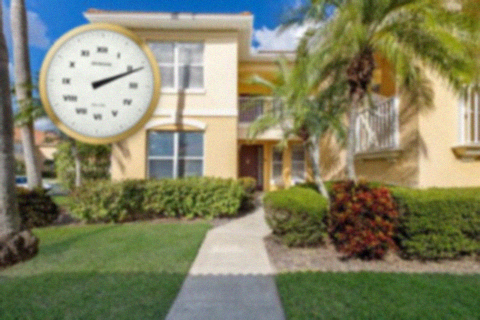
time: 2:11
